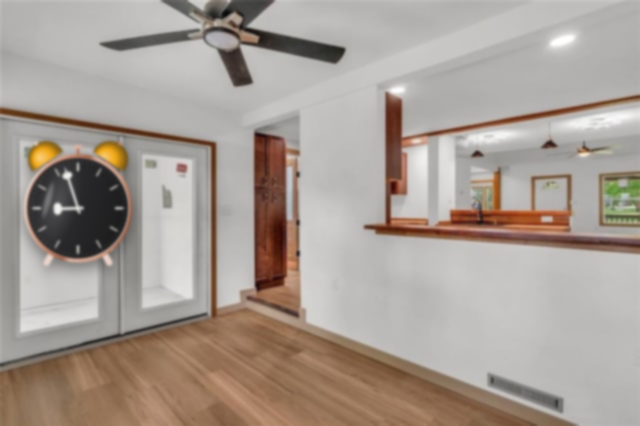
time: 8:57
